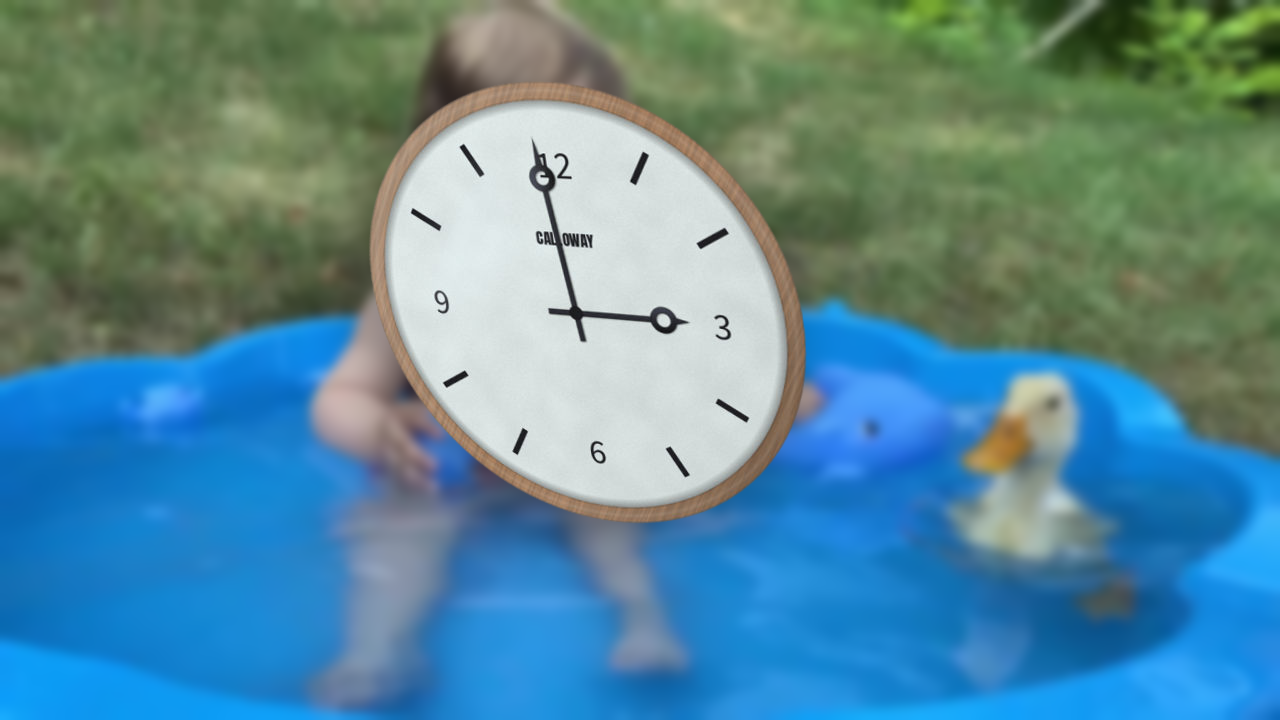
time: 2:59
